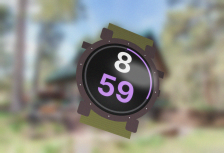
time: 8:59
